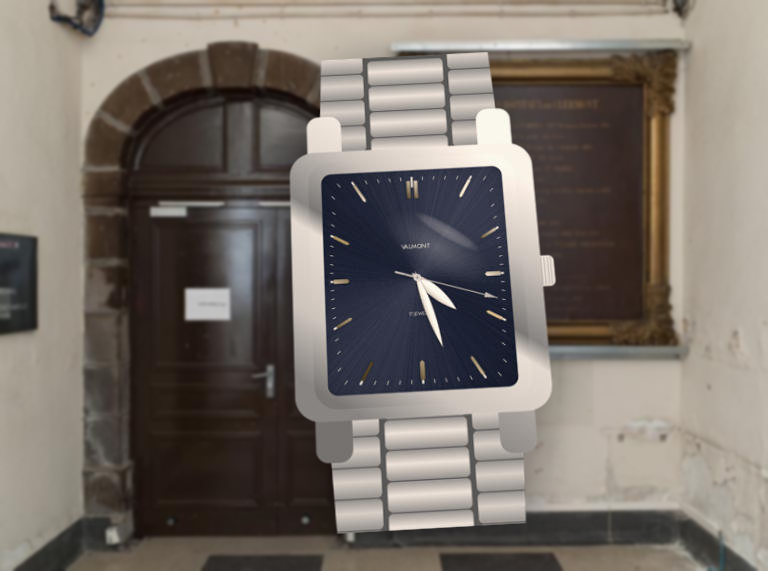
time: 4:27:18
